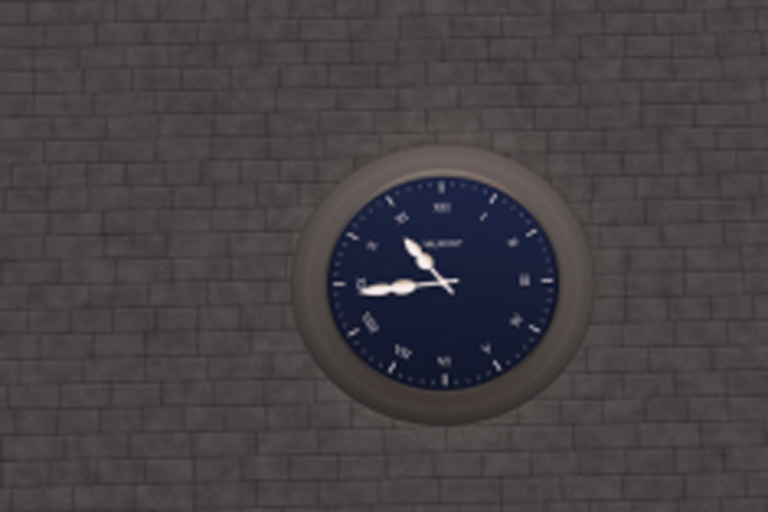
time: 10:44
